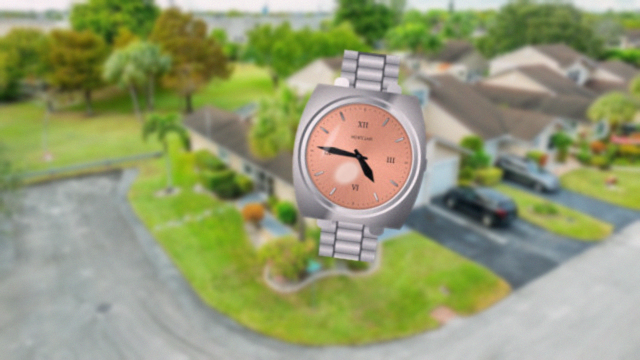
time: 4:46
